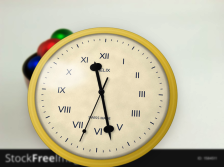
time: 11:27:33
